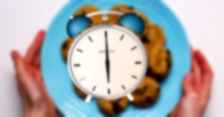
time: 6:00
